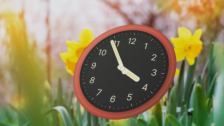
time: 3:54
